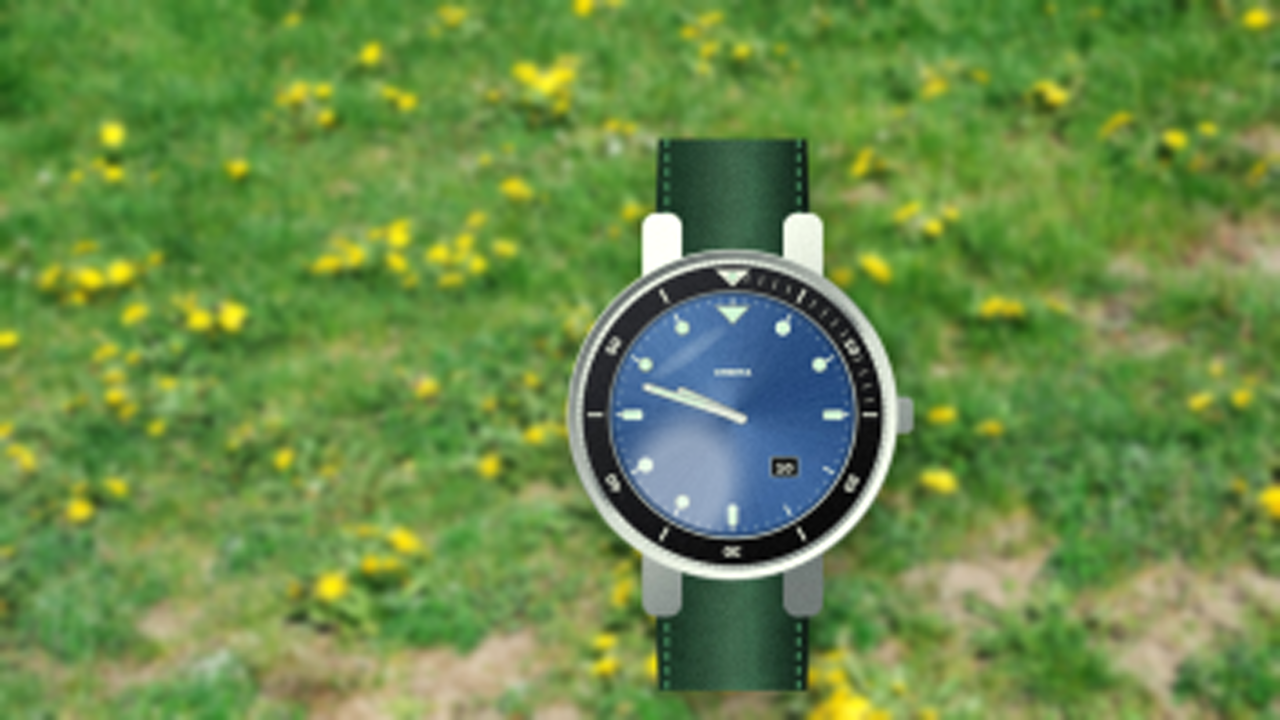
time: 9:48
